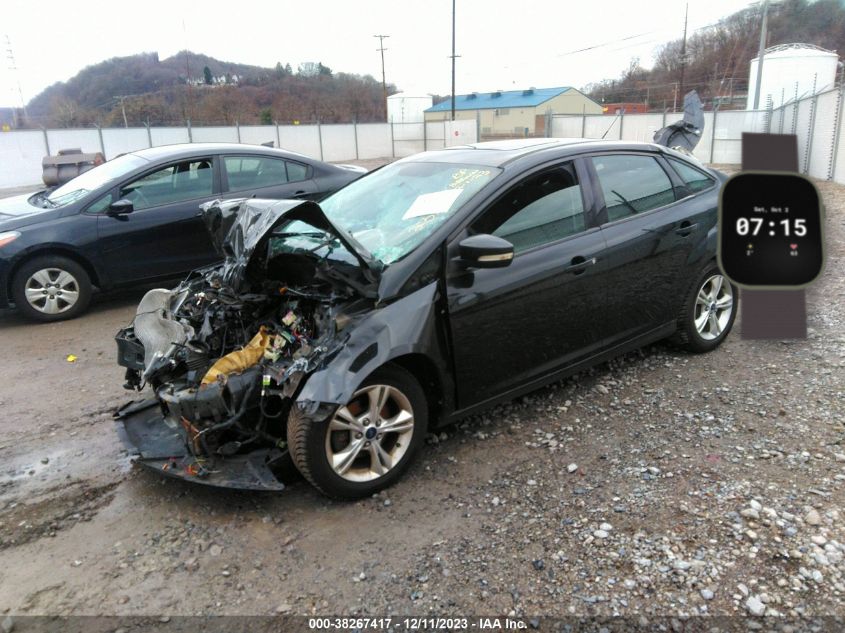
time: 7:15
